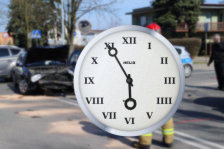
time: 5:55
